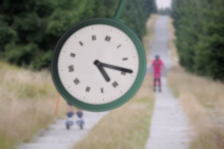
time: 4:14
